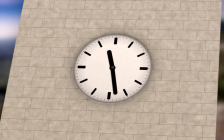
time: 11:28
